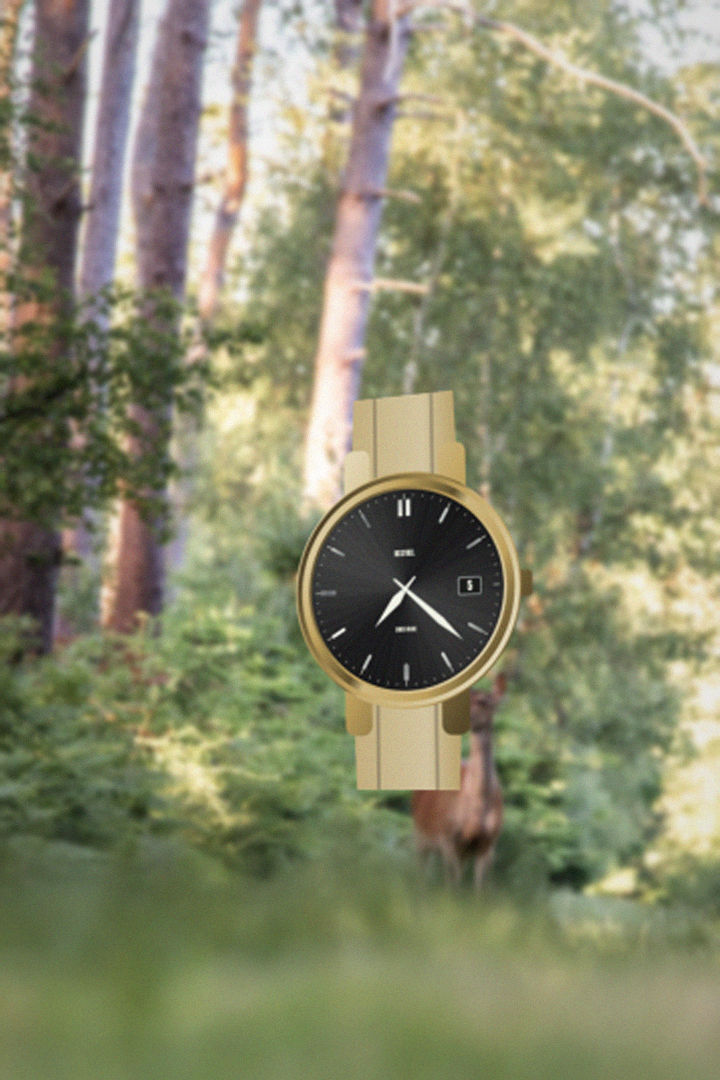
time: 7:22
